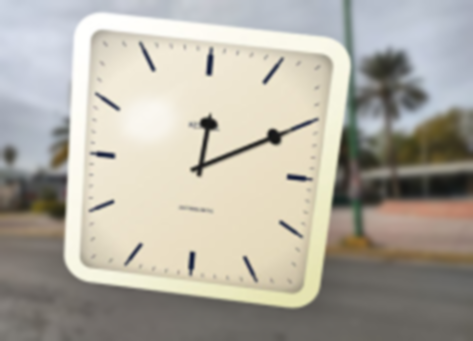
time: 12:10
